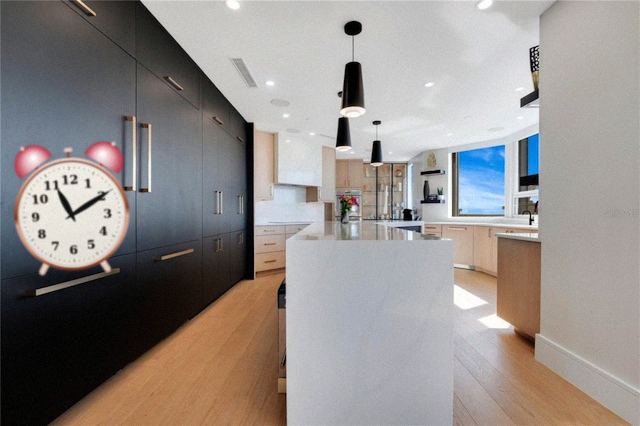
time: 11:10
